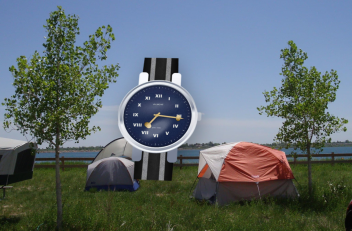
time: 7:16
